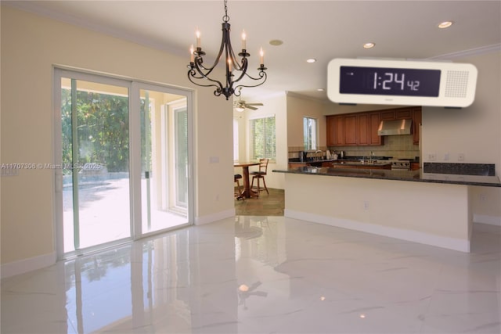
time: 1:24:42
